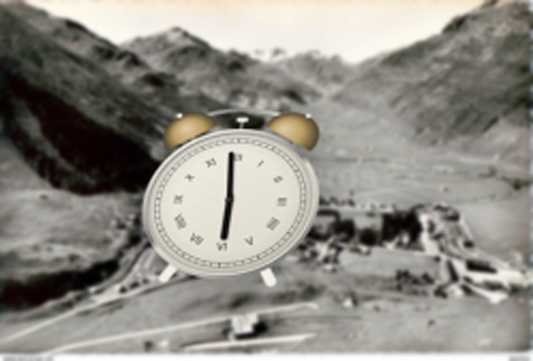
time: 5:59
